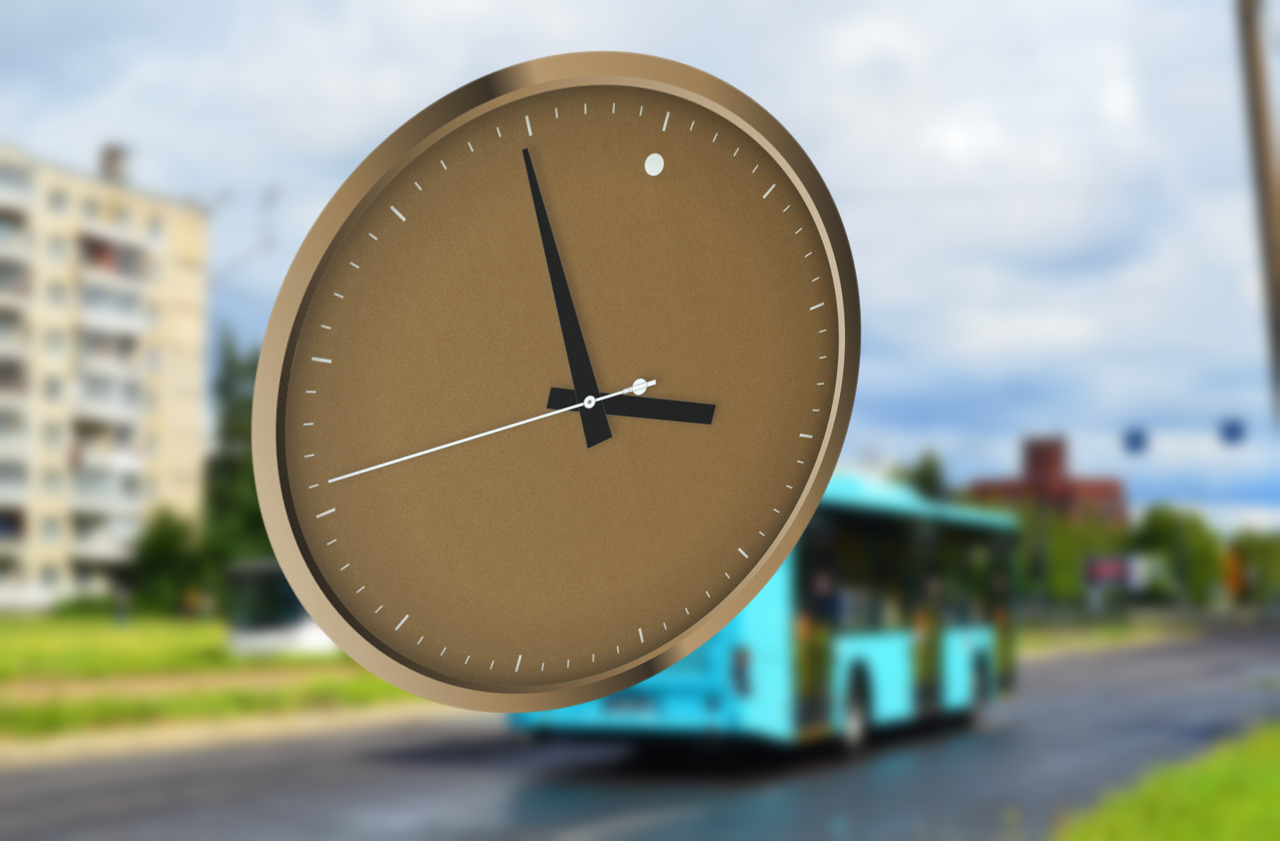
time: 2:54:41
